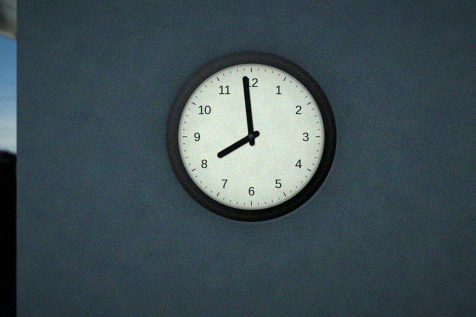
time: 7:59
